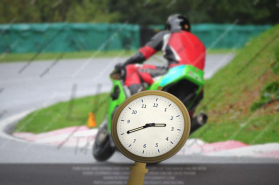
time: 2:40
